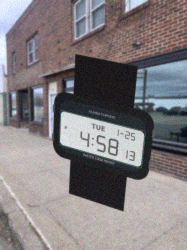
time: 4:58:13
